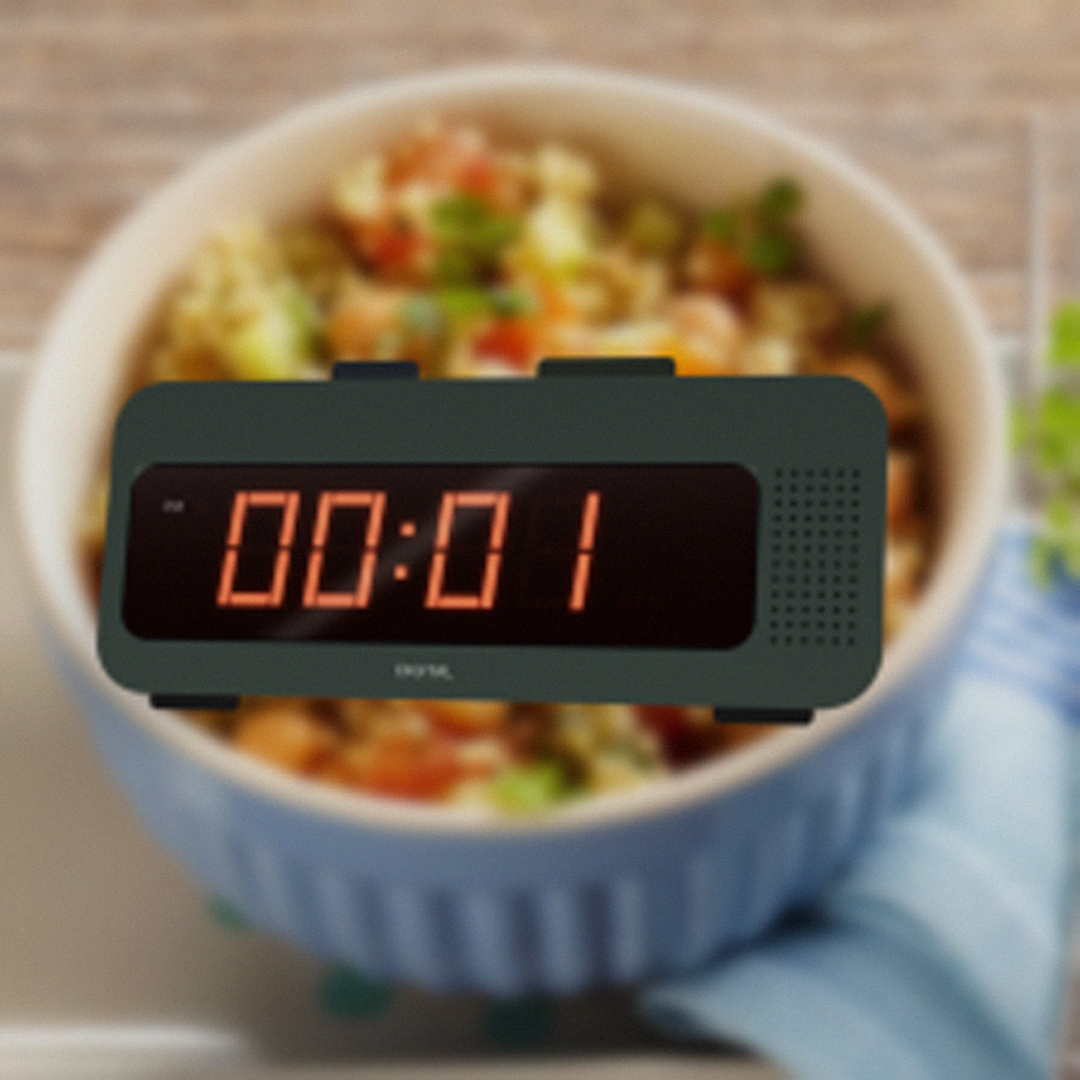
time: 0:01
